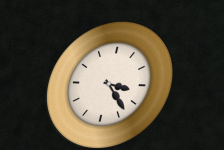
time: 3:23
